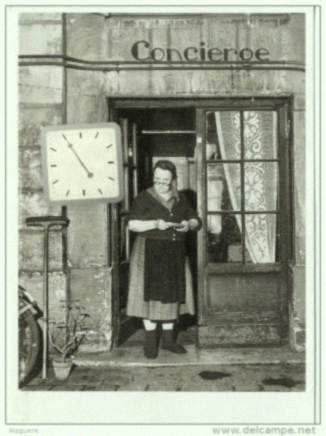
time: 4:55
